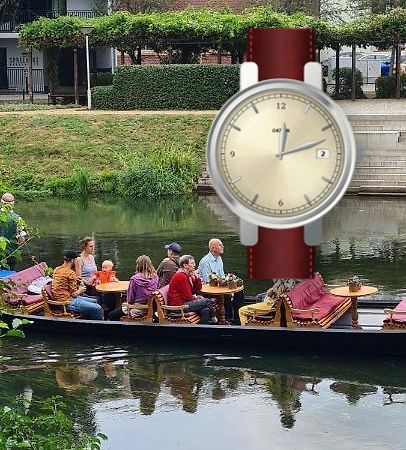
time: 12:12
